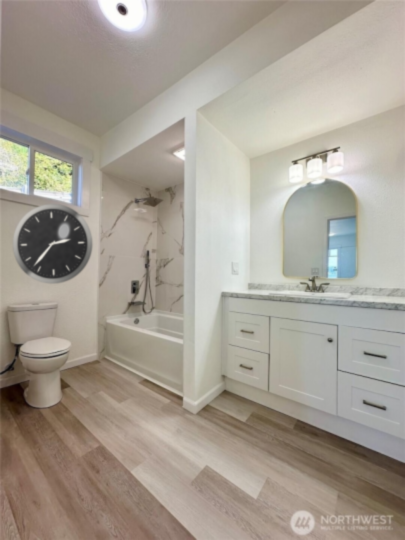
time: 2:37
